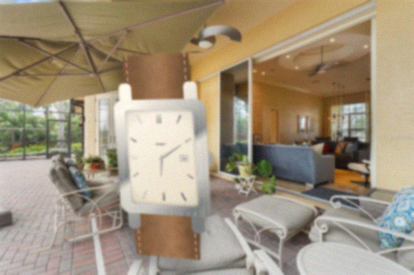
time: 6:10
